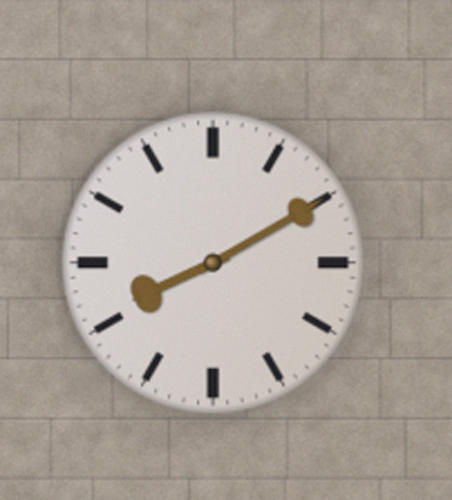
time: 8:10
